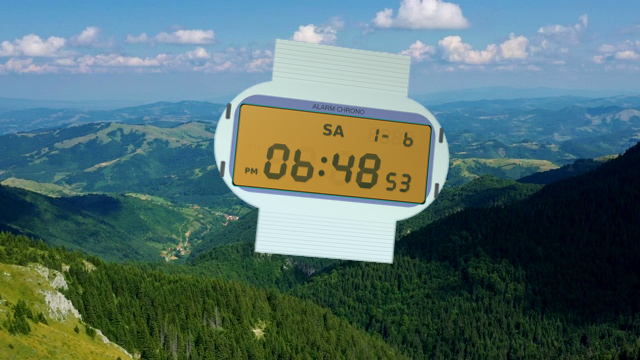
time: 6:48:53
